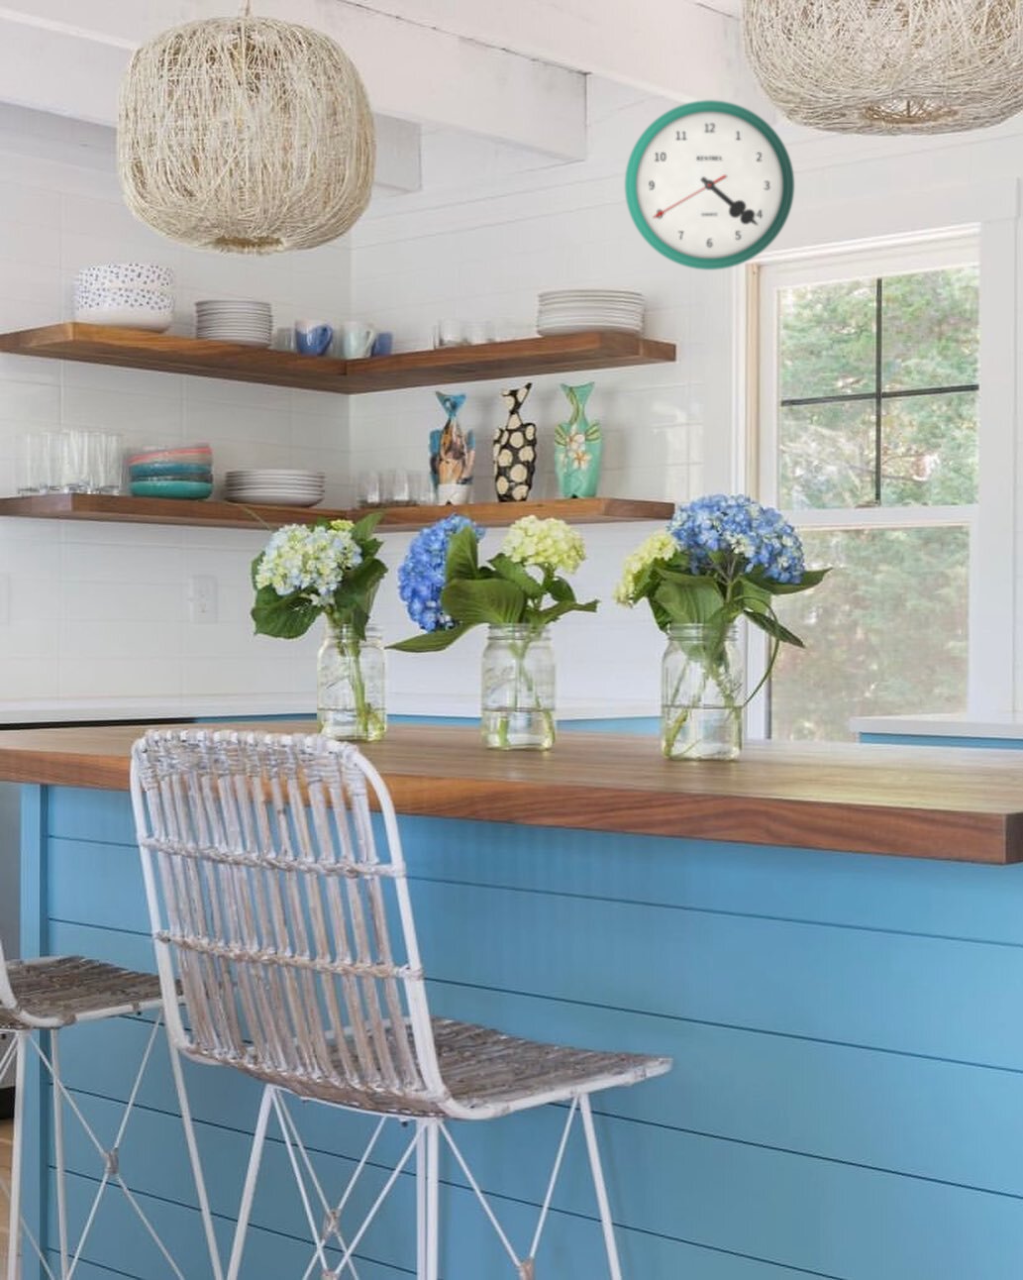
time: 4:21:40
